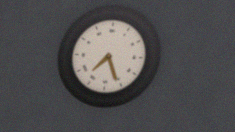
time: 7:26
